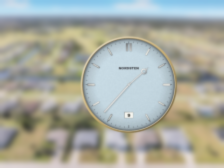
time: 1:37
